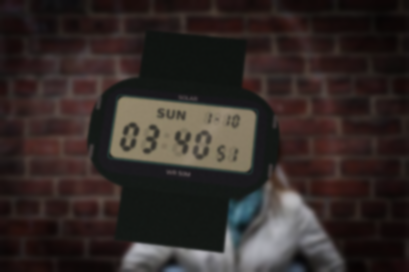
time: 3:40:51
